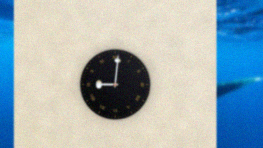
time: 9:01
